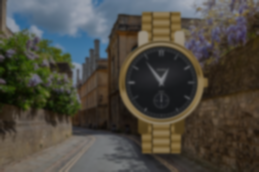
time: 12:54
